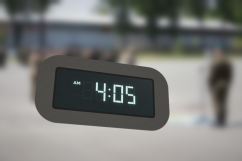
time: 4:05
